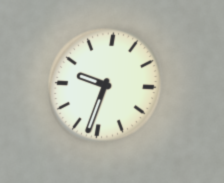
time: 9:32
